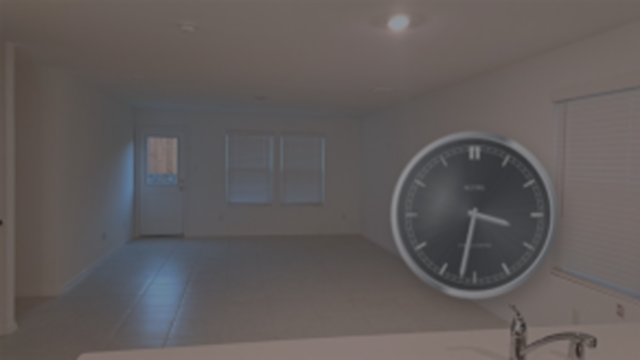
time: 3:32
